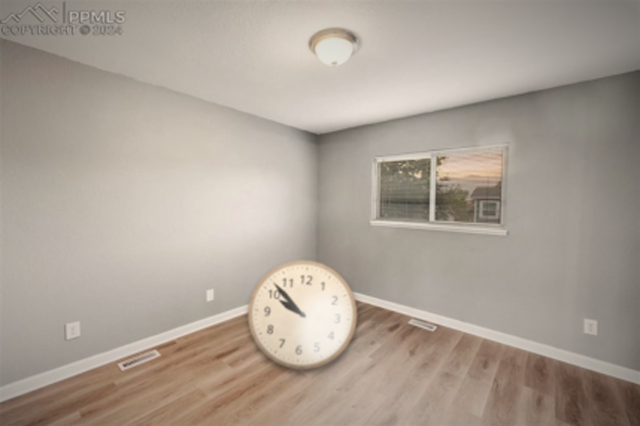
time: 9:52
